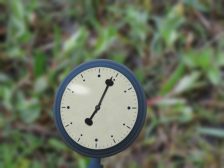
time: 7:04
